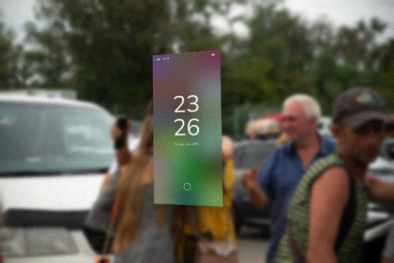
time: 23:26
